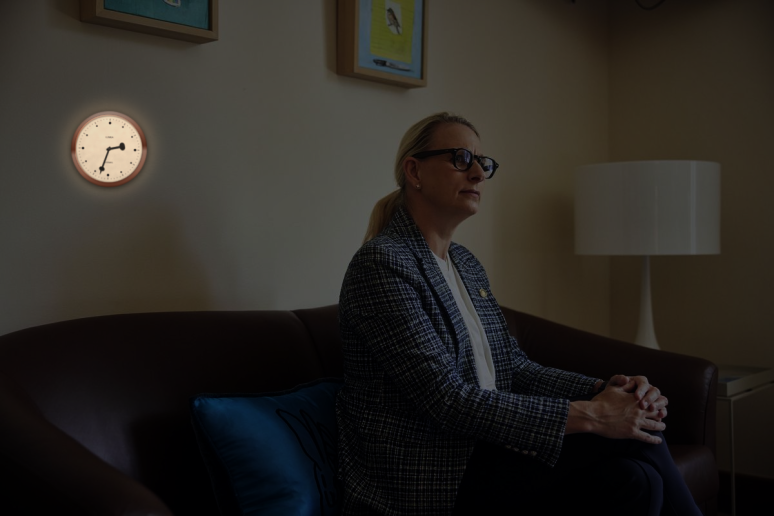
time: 2:33
